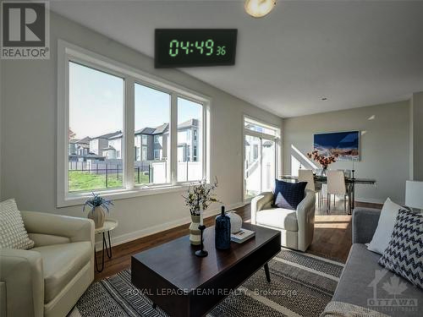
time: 4:49:36
